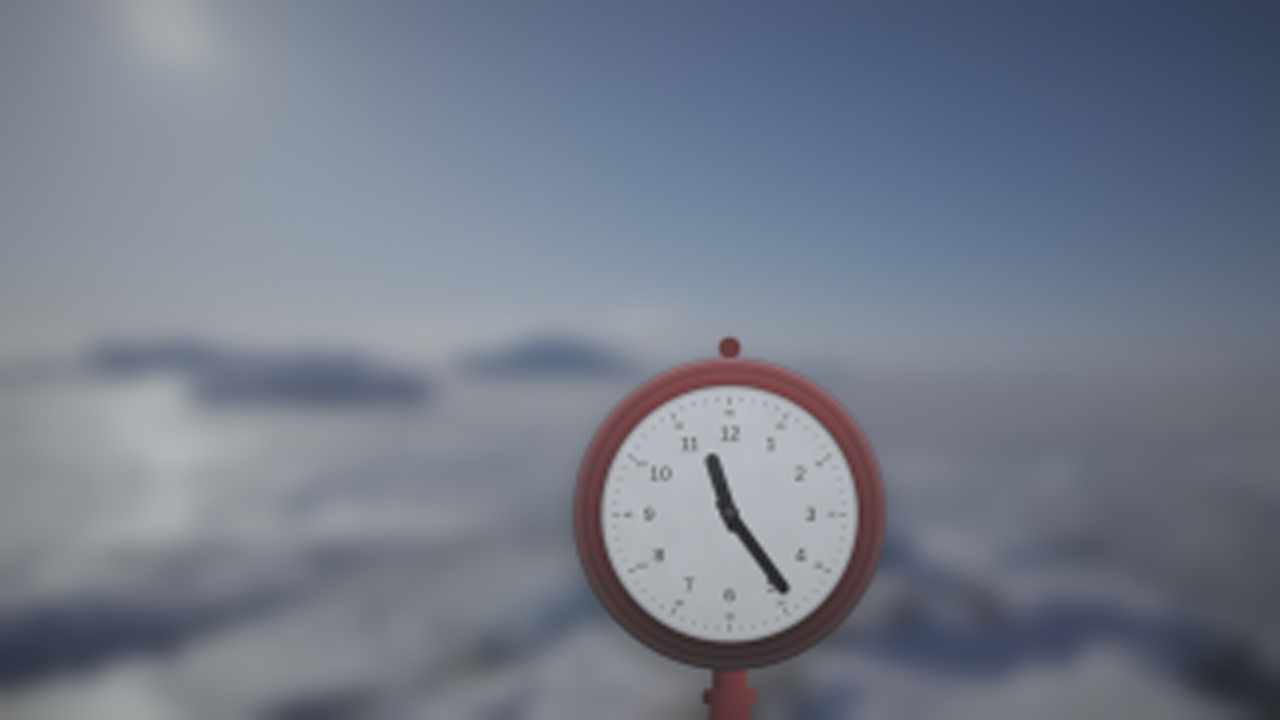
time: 11:24
